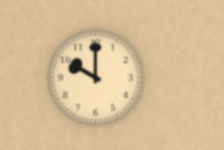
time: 10:00
